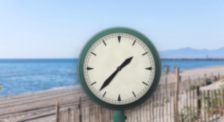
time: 1:37
